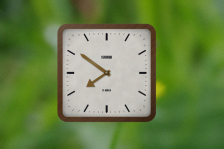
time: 7:51
